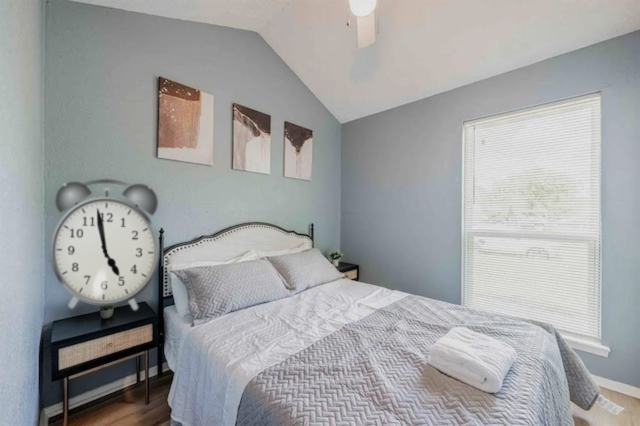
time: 4:58
